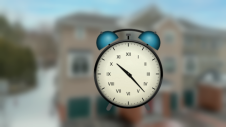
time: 10:23
